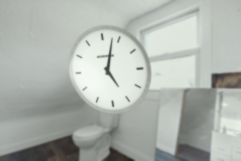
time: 5:03
